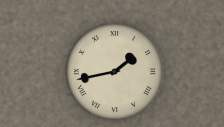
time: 1:43
